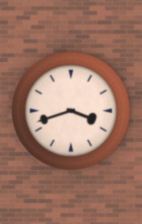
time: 3:42
